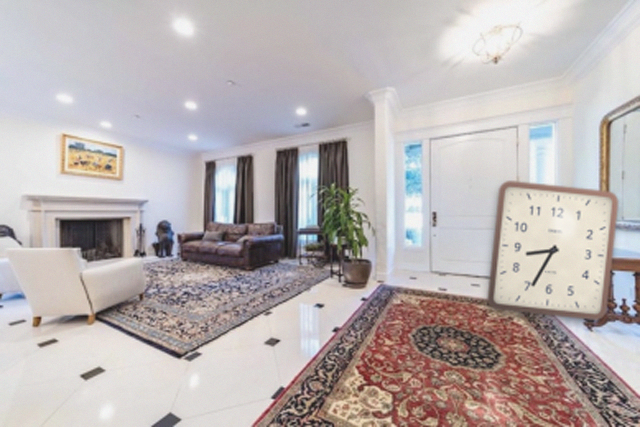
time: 8:34
